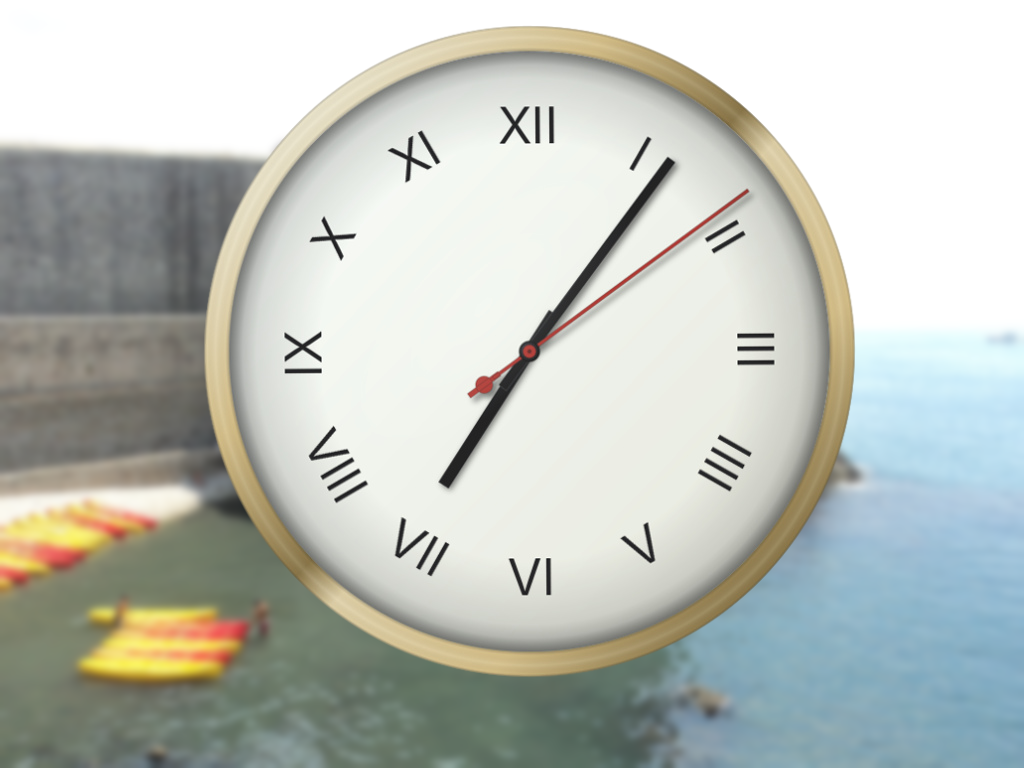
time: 7:06:09
